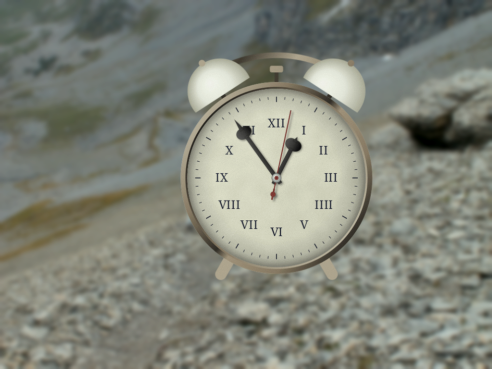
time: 12:54:02
